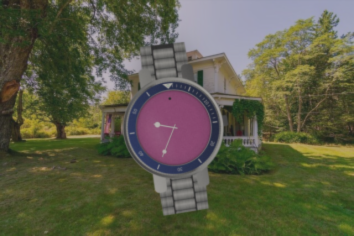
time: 9:35
